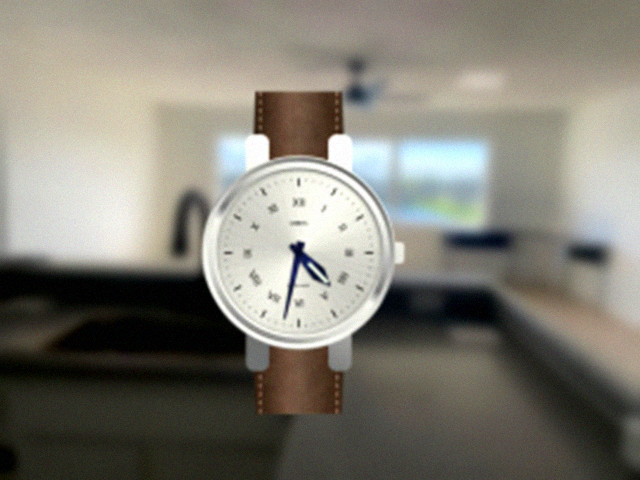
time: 4:32
